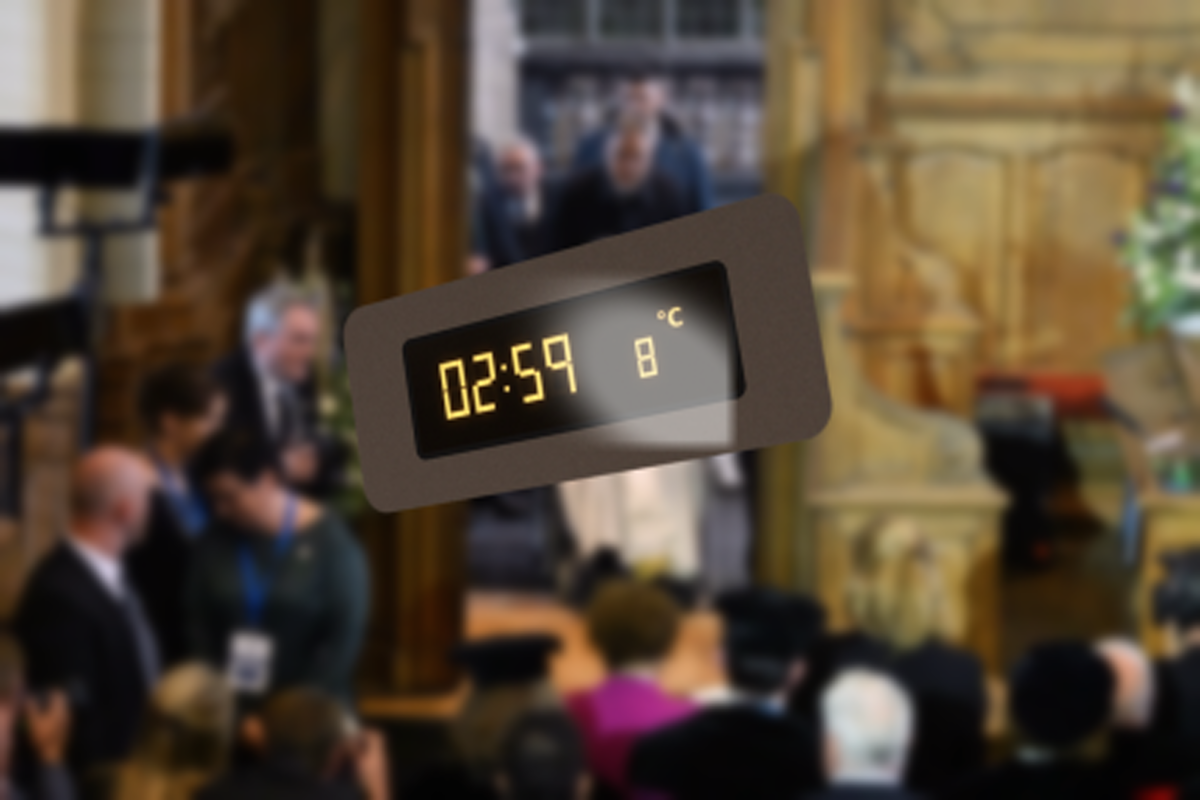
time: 2:59
